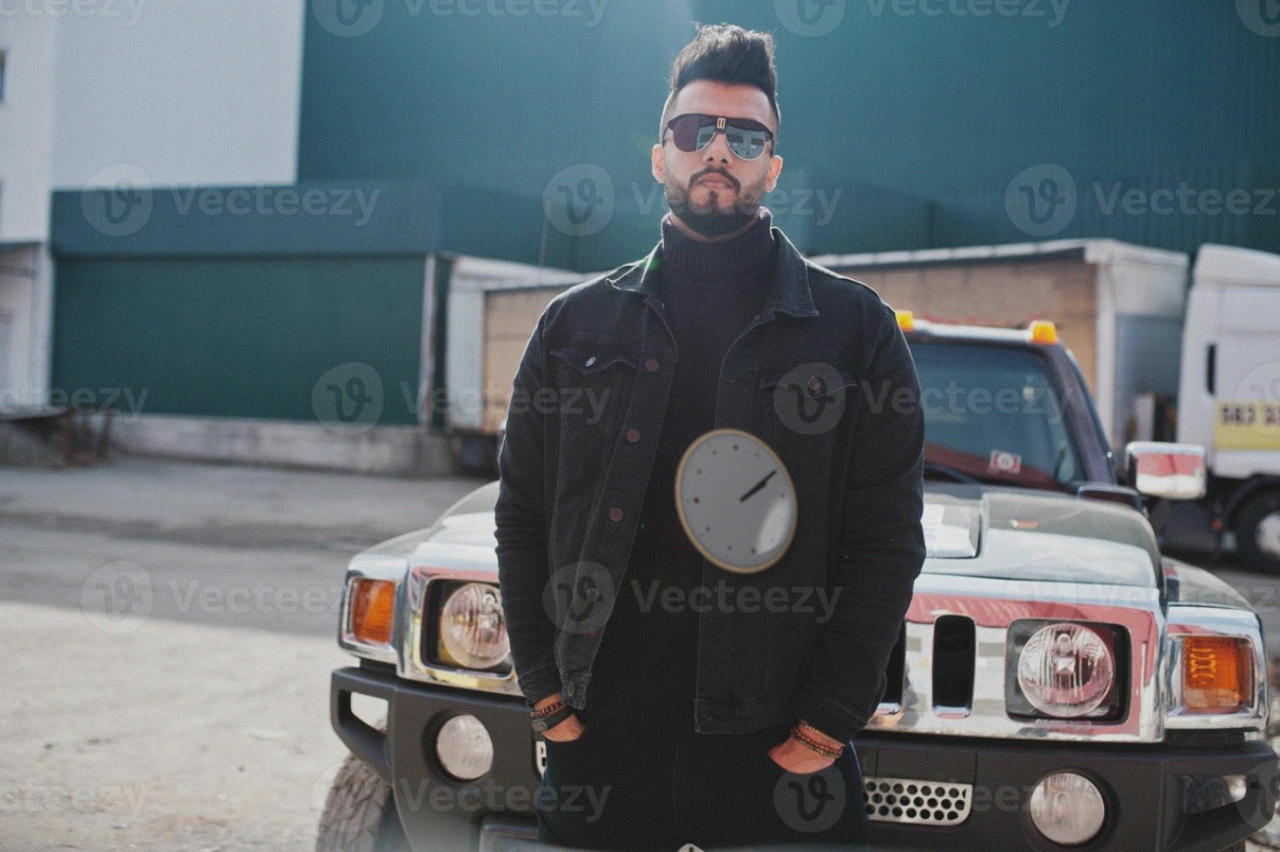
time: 2:10
